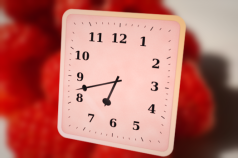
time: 6:42
